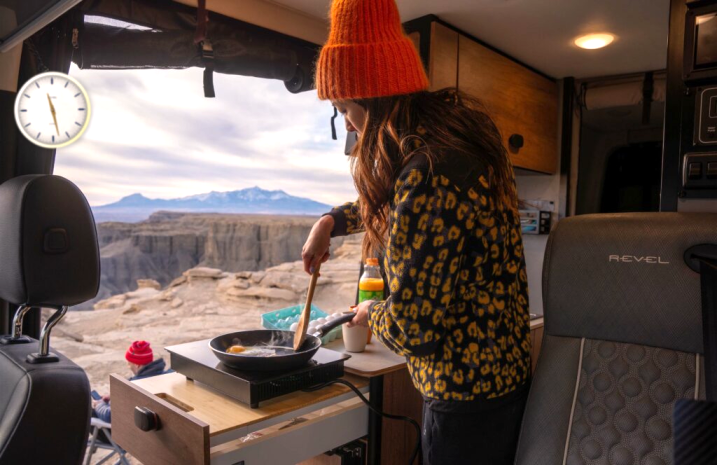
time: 11:28
